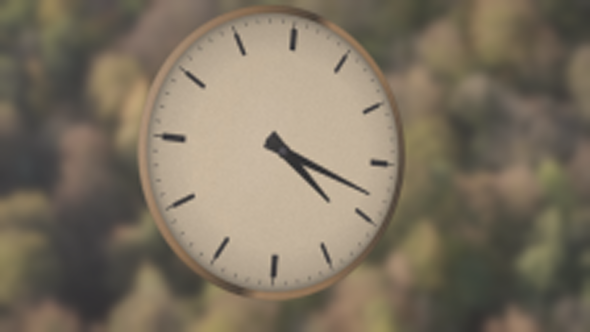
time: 4:18
